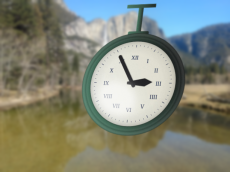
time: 2:55
